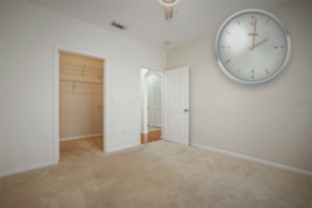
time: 2:01
